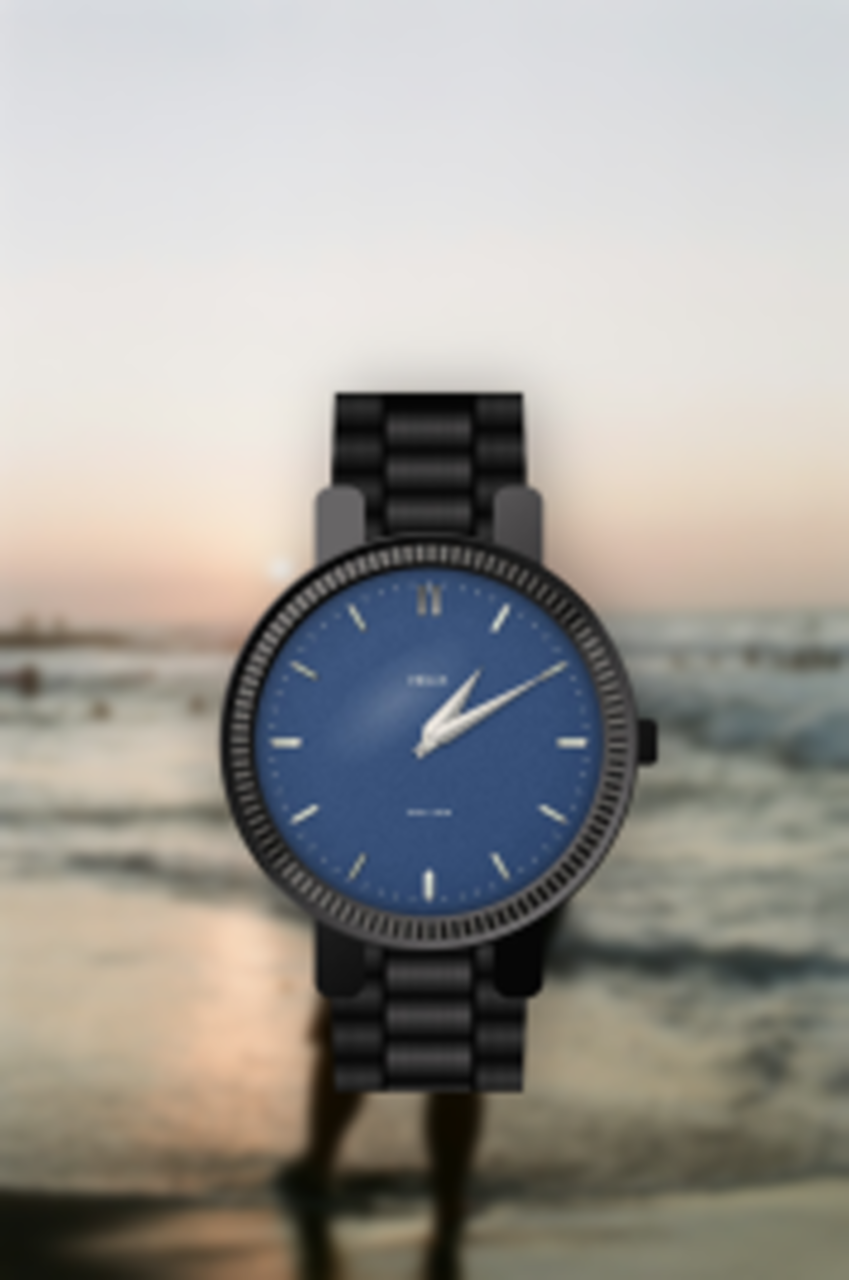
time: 1:10
